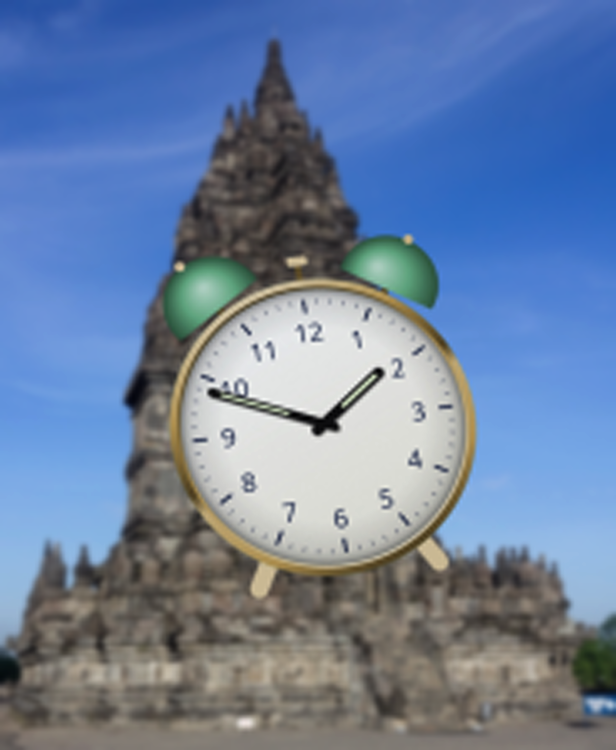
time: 1:49
